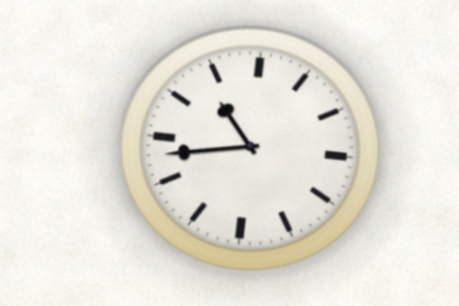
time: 10:43
